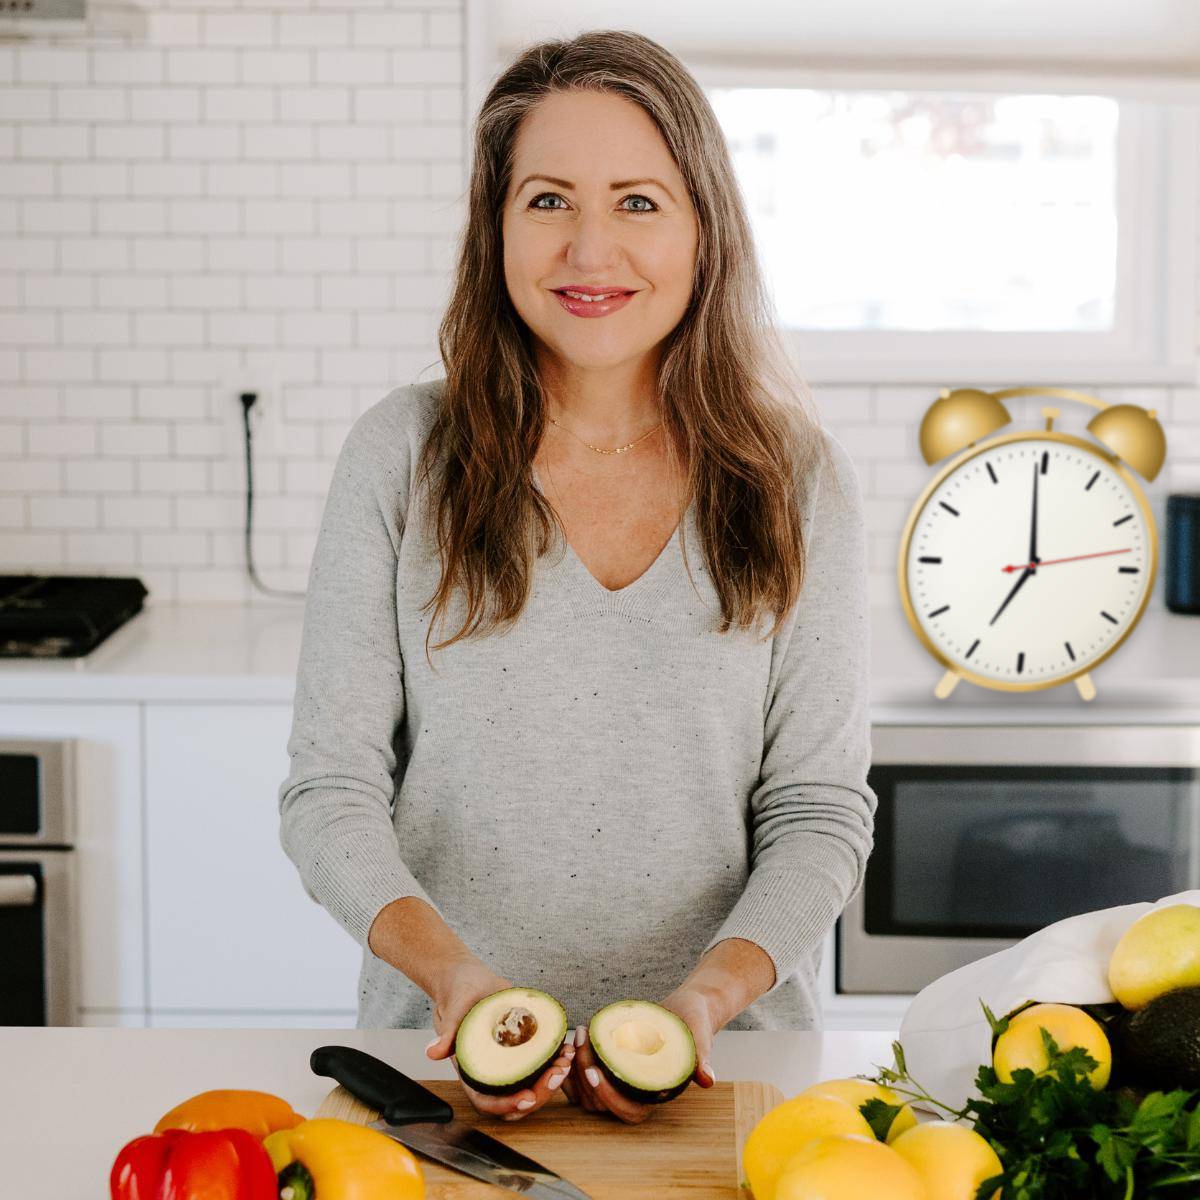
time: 6:59:13
